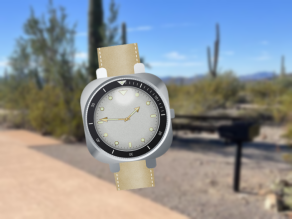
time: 1:46
